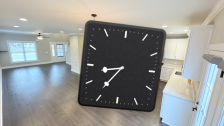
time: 8:36
